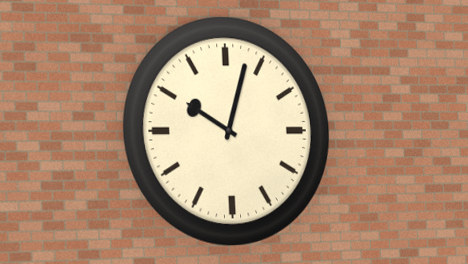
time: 10:03
